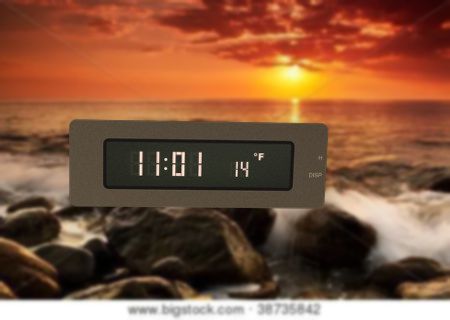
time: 11:01
